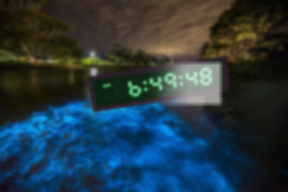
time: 6:49:48
